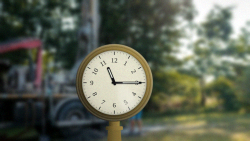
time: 11:15
